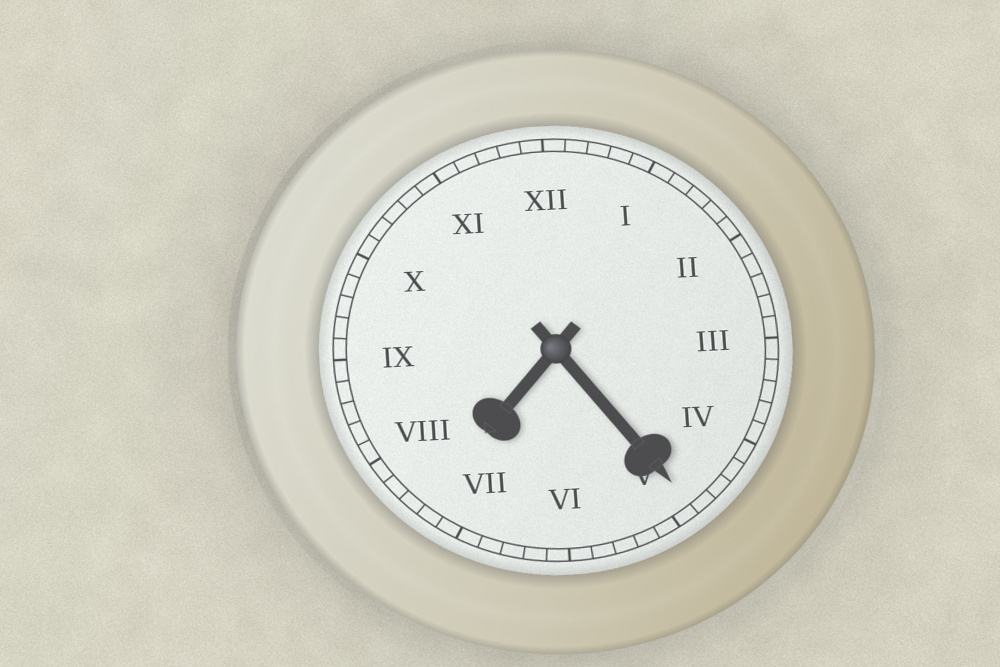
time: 7:24
